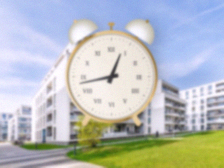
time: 12:43
